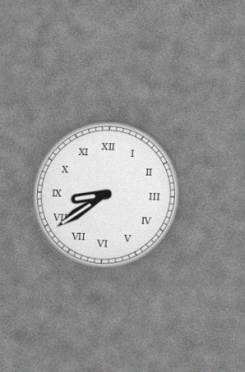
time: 8:39
